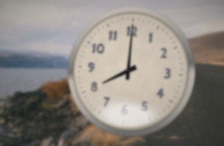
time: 8:00
